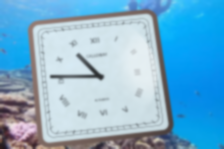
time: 10:46
